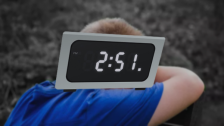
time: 2:51
